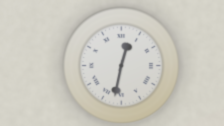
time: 12:32
